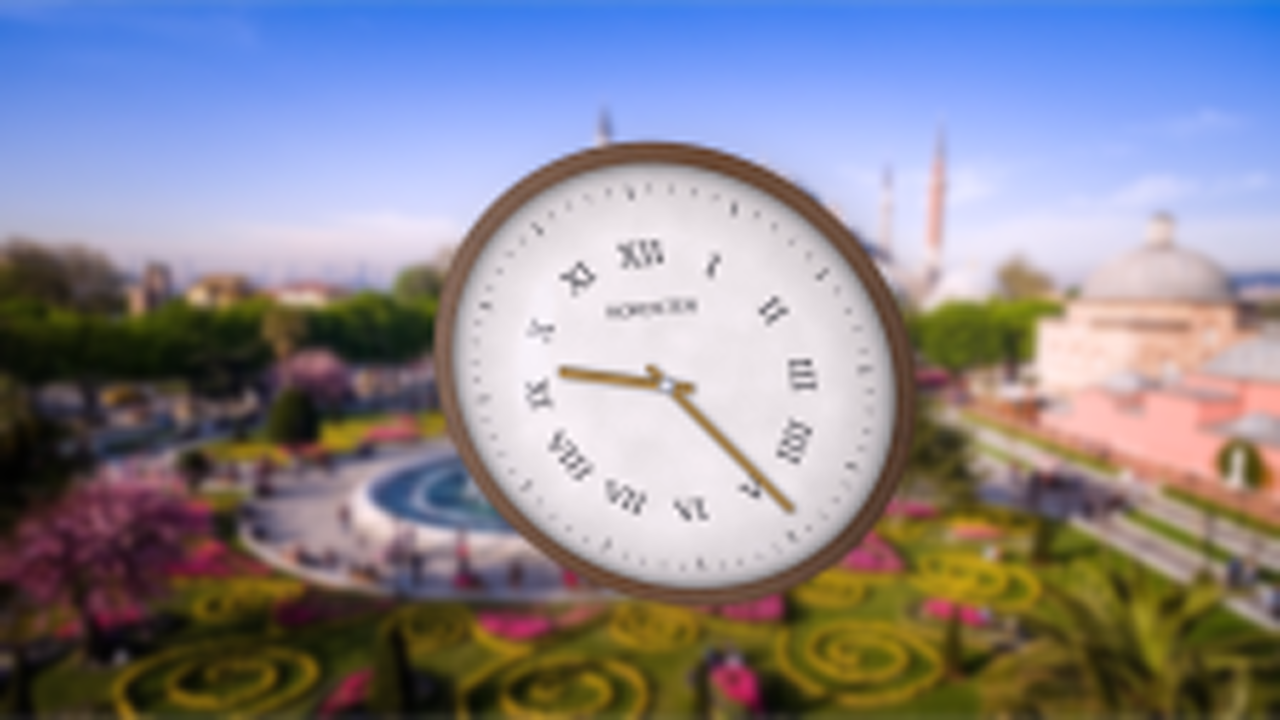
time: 9:24
